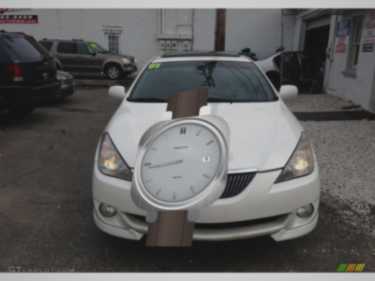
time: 8:44
